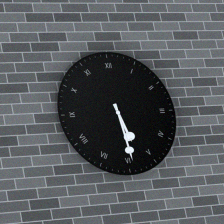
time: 5:29
